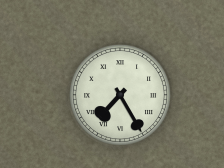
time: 7:25
